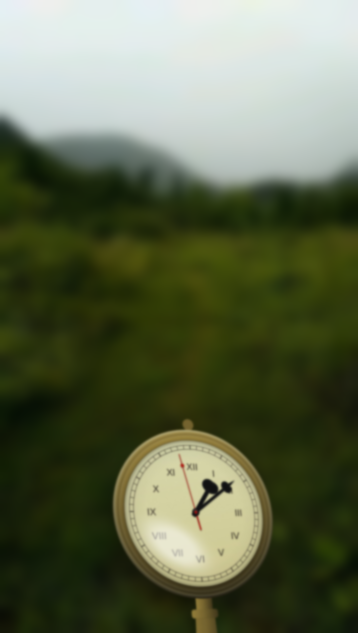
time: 1:08:58
